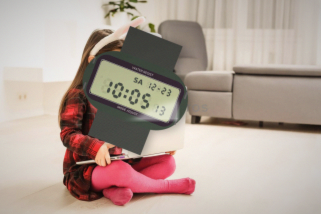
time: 10:05:13
